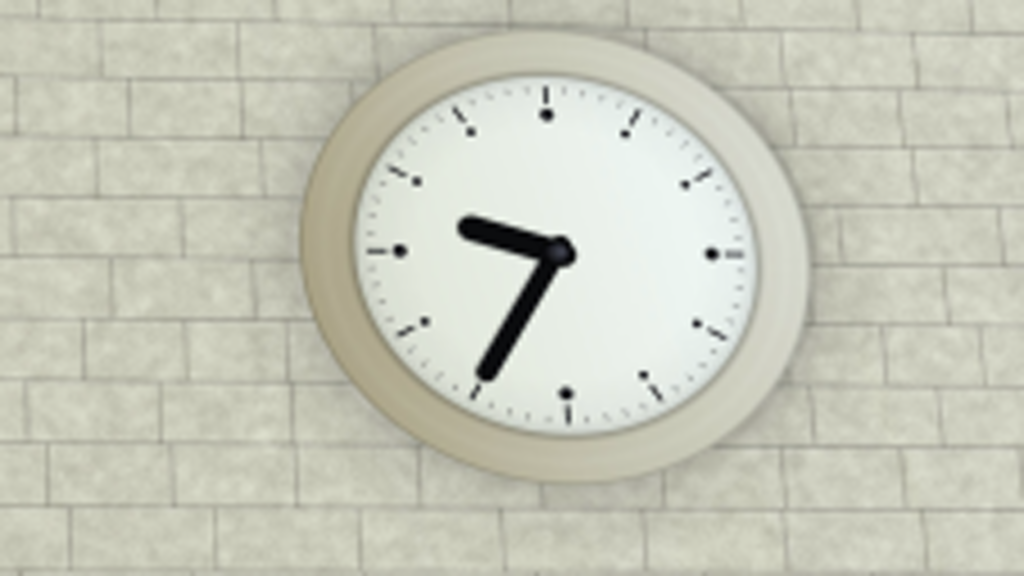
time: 9:35
